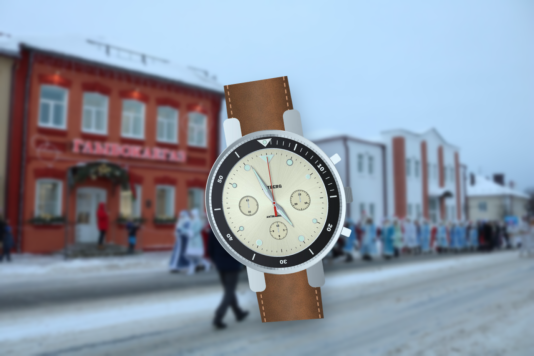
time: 4:56
